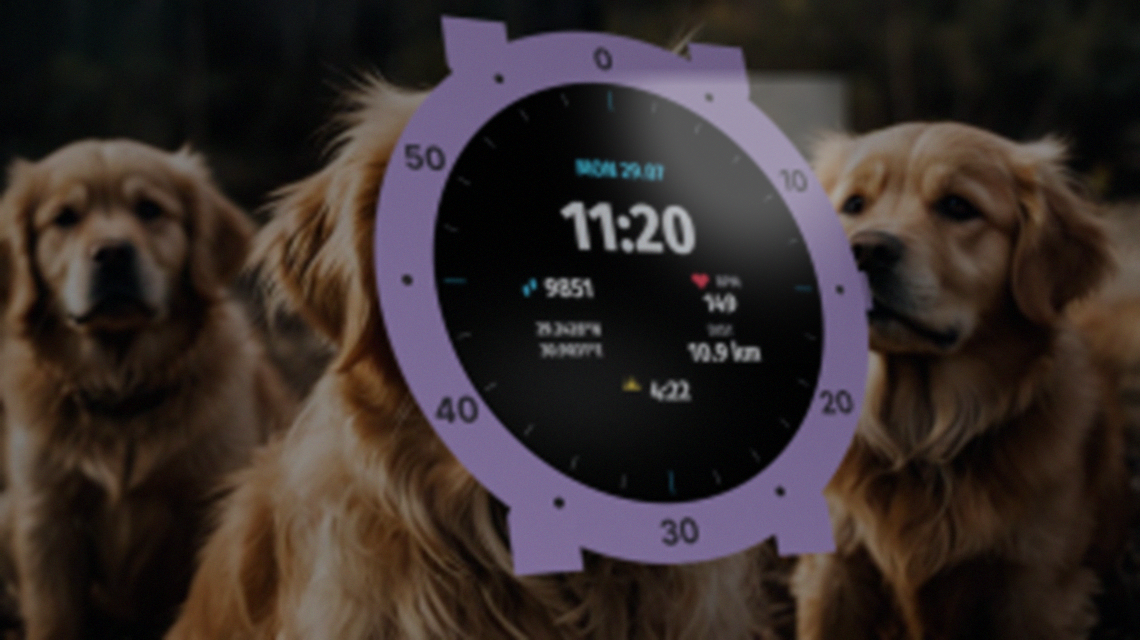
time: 11:20
